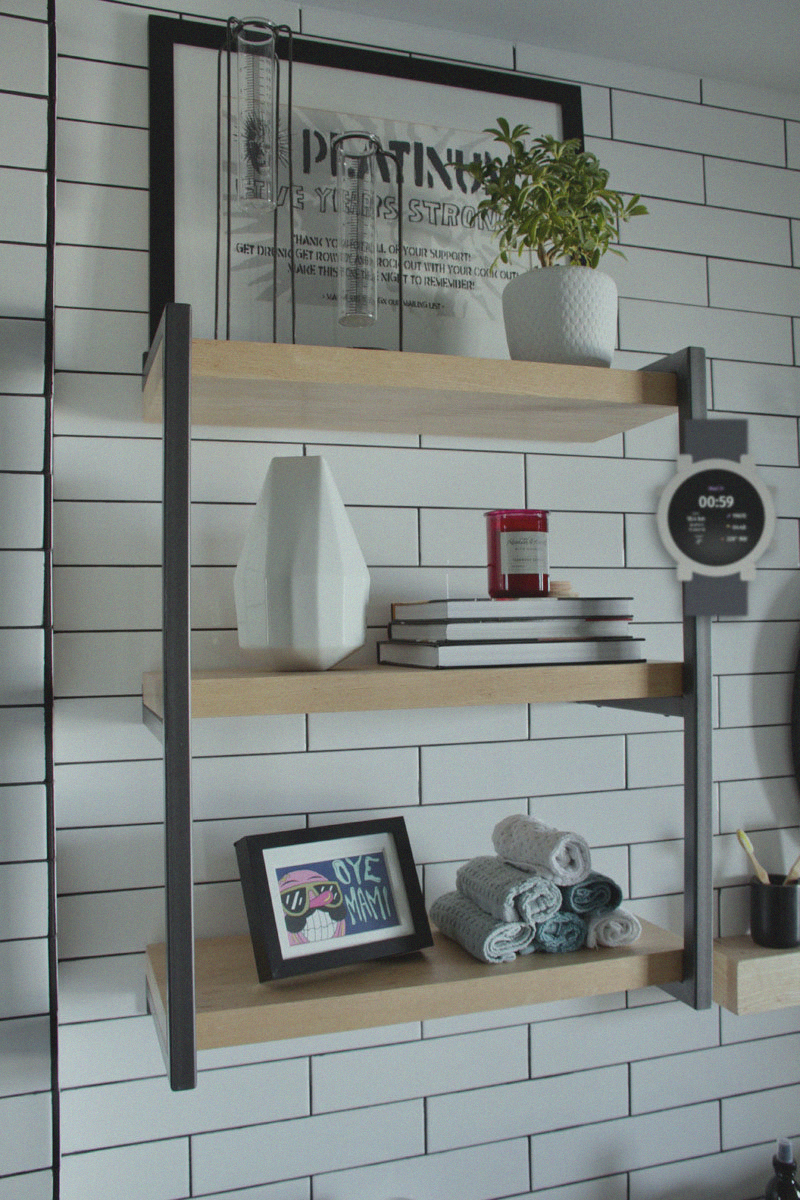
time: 0:59
